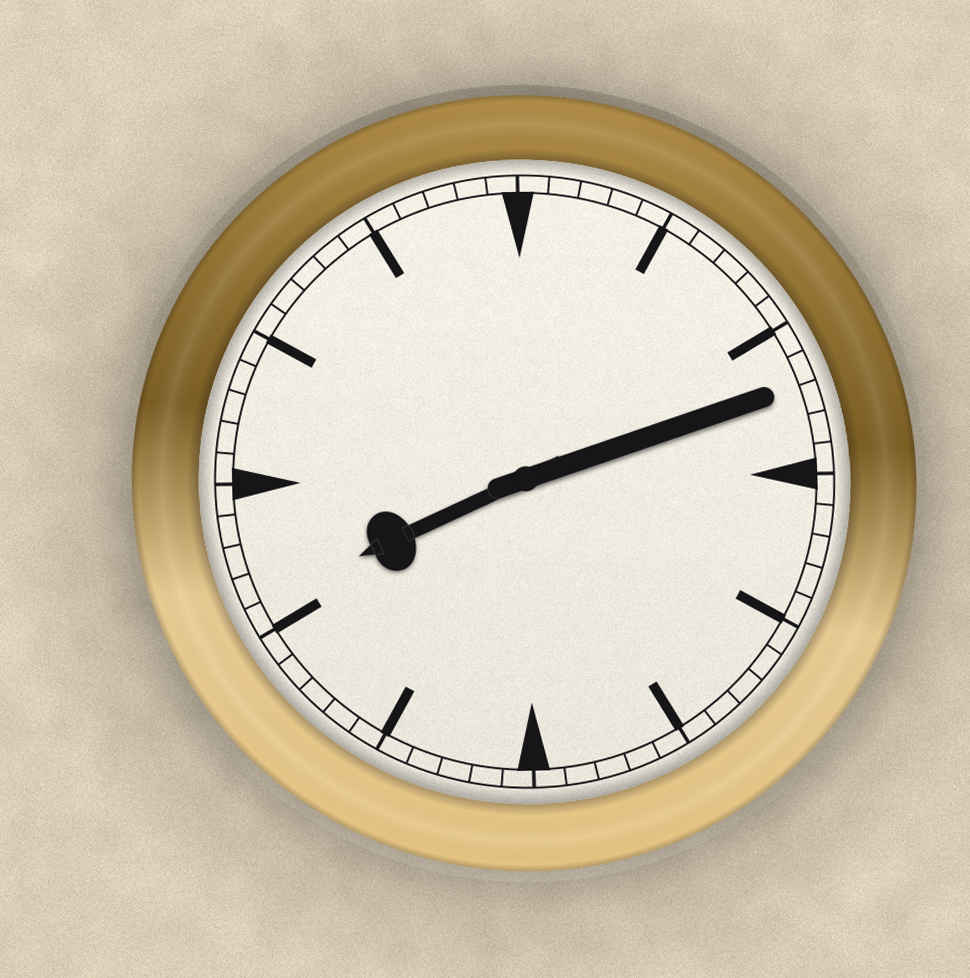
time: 8:12
